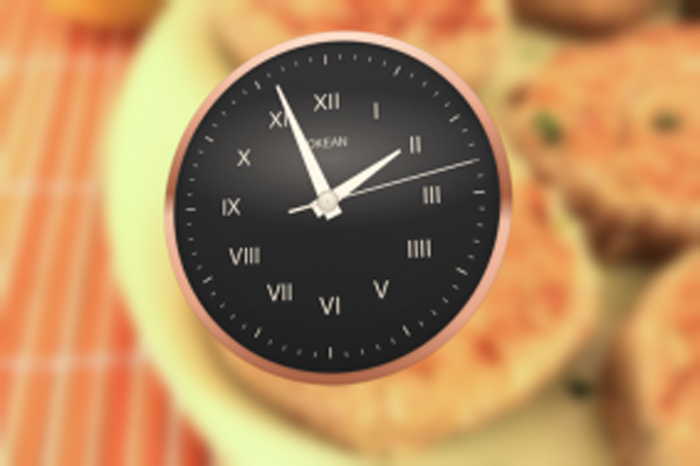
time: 1:56:13
